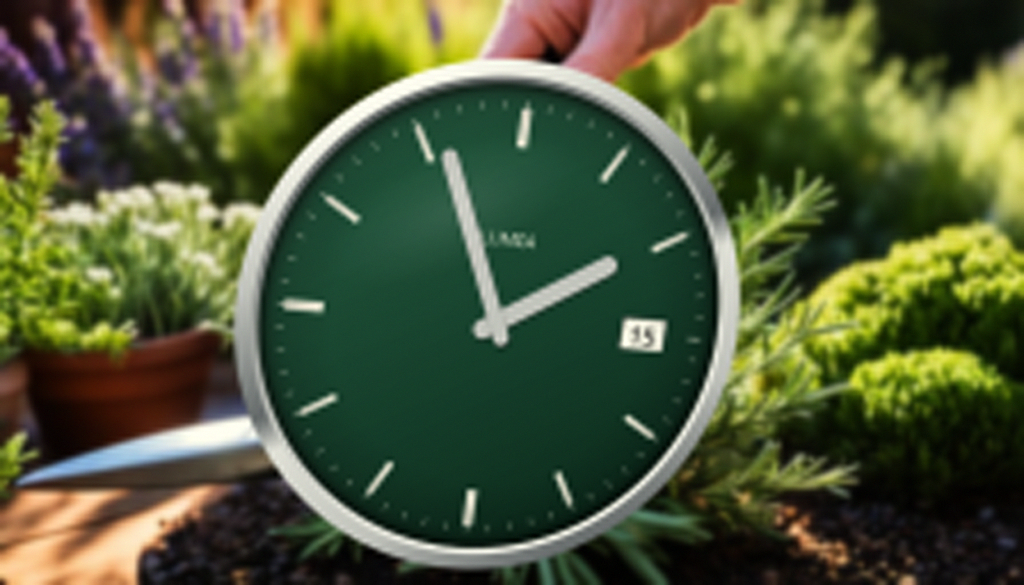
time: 1:56
